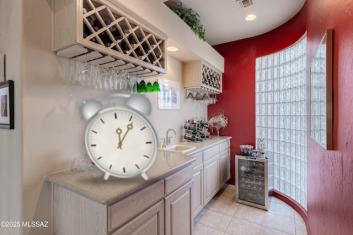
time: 12:06
